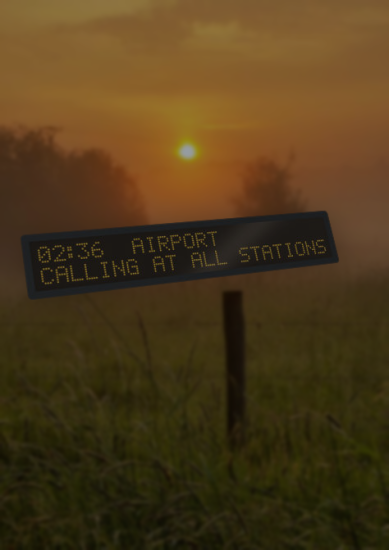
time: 2:36
